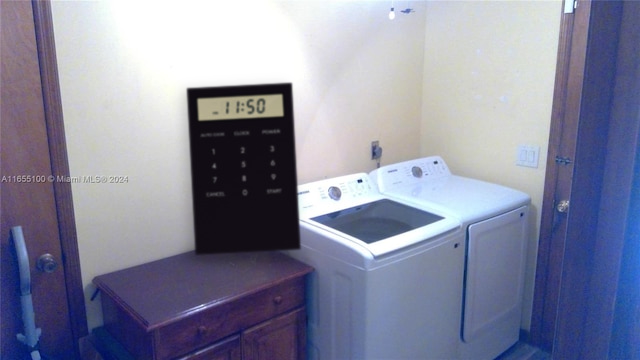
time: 11:50
